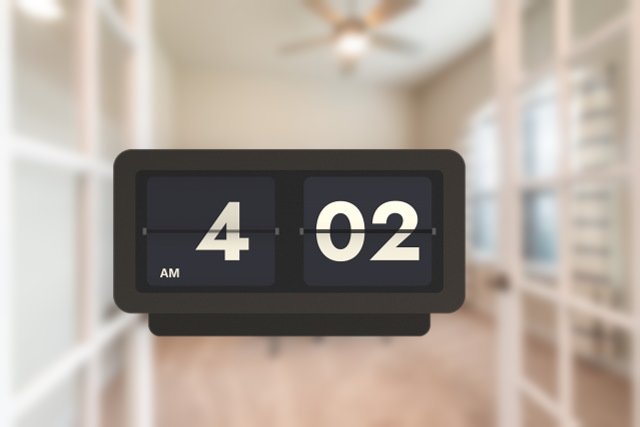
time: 4:02
